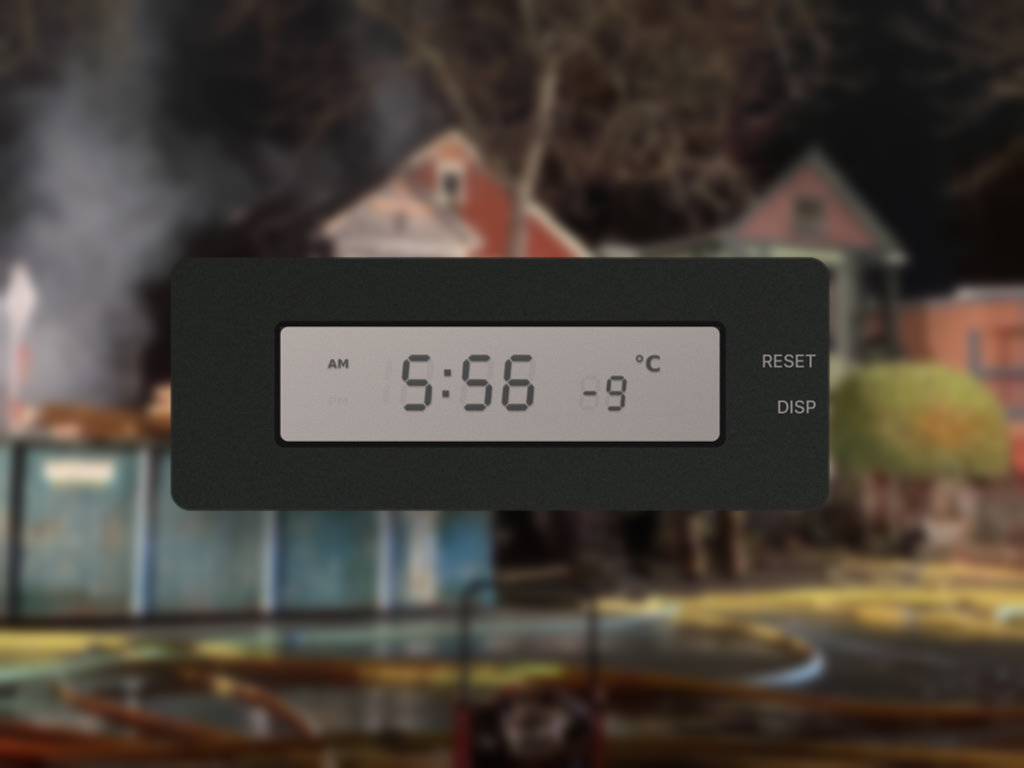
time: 5:56
